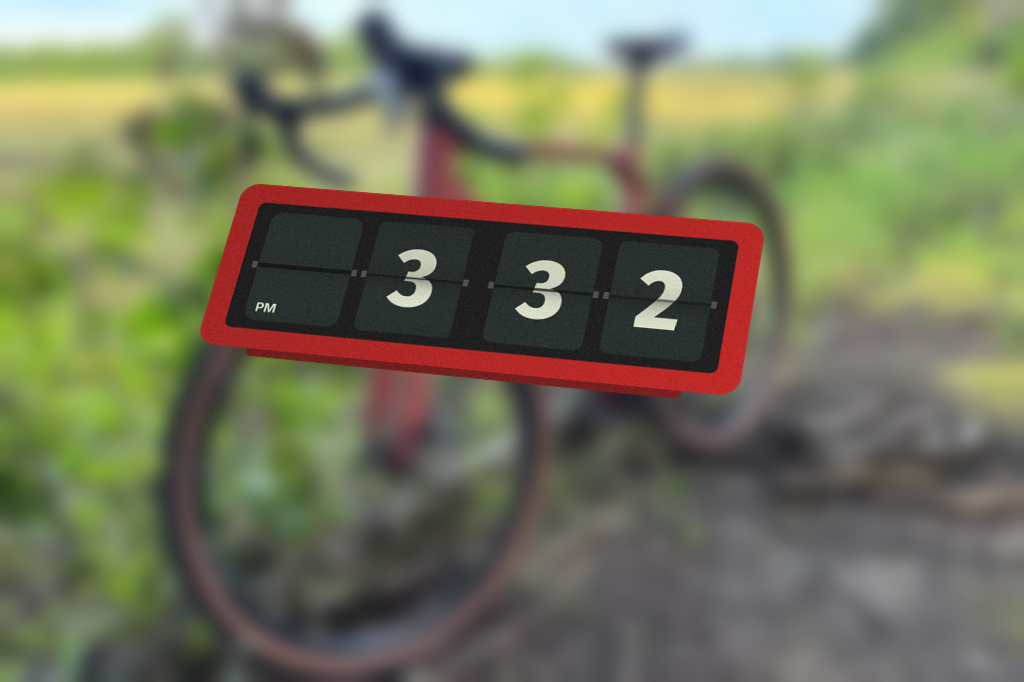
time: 3:32
